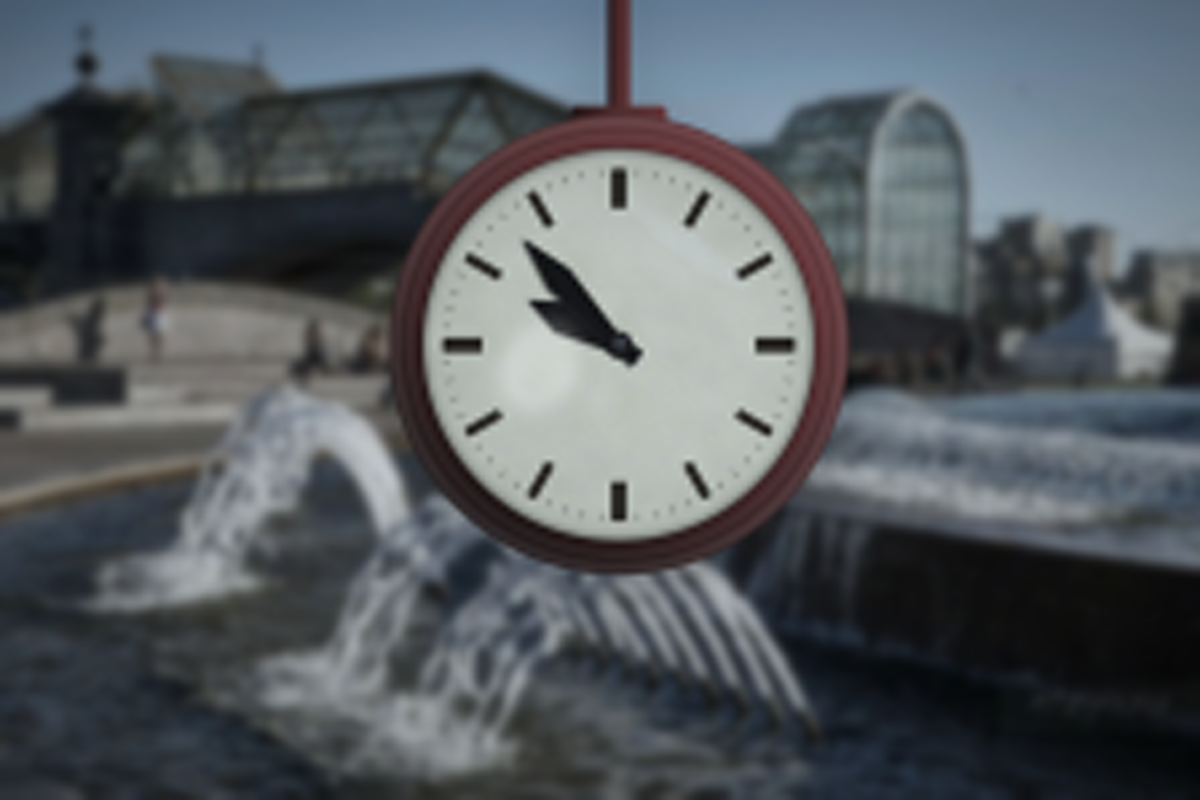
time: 9:53
